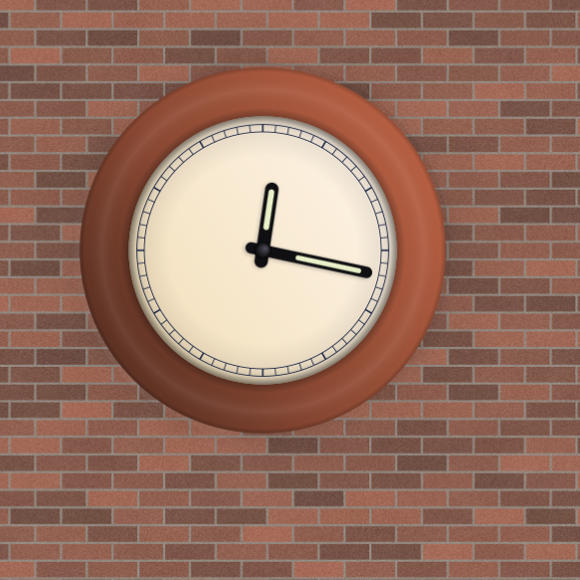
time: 12:17
